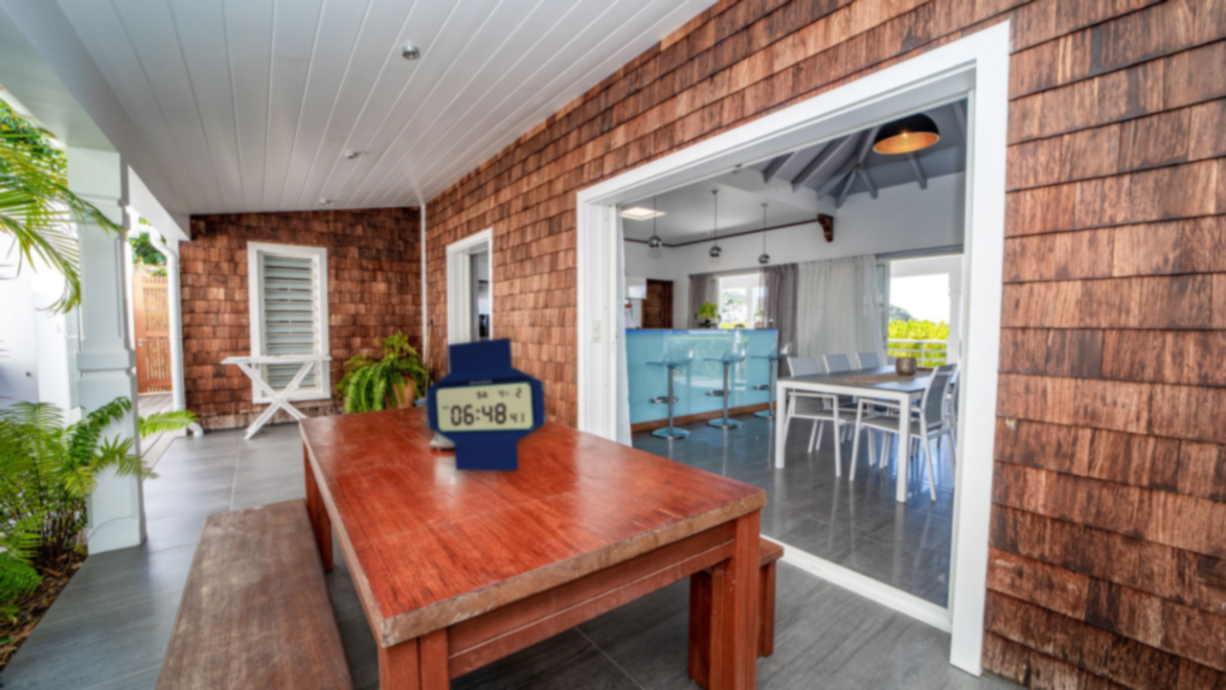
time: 6:48
